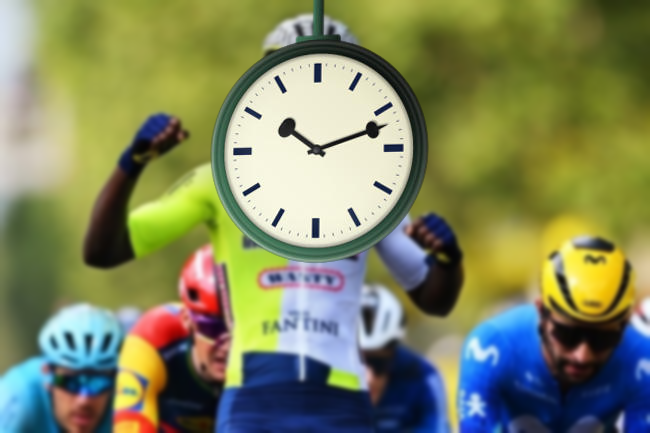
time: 10:12
